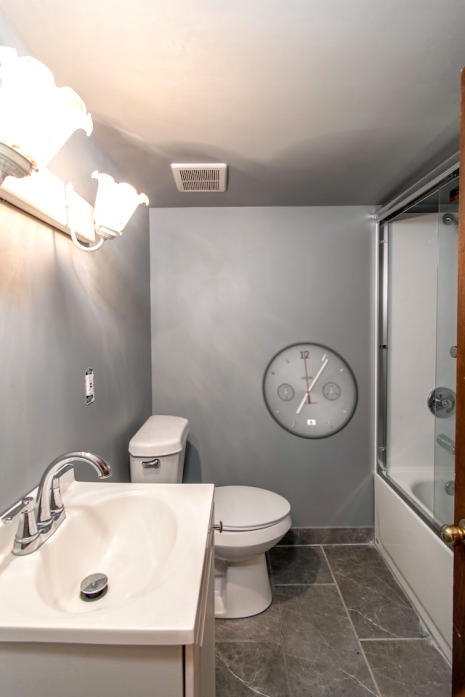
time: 7:06
